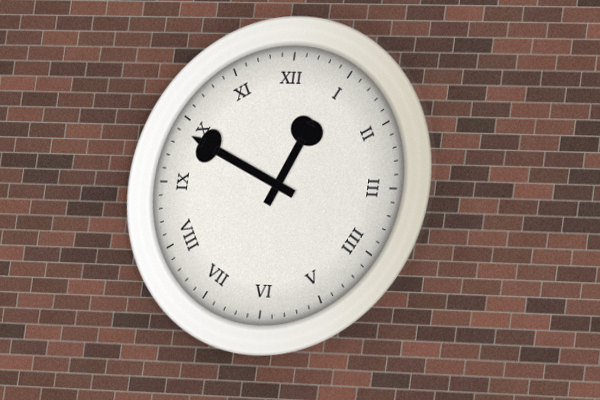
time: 12:49
